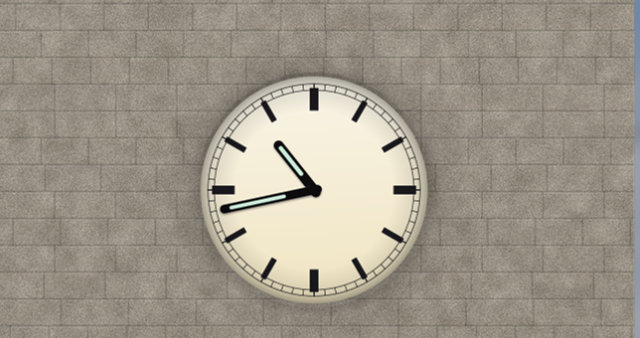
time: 10:43
